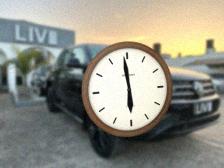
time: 5:59
